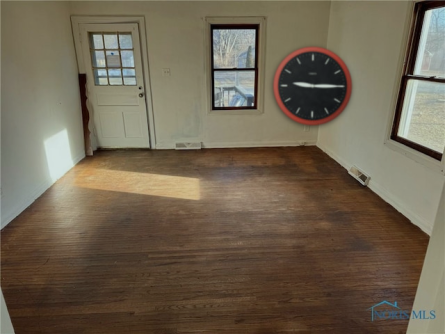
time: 9:15
